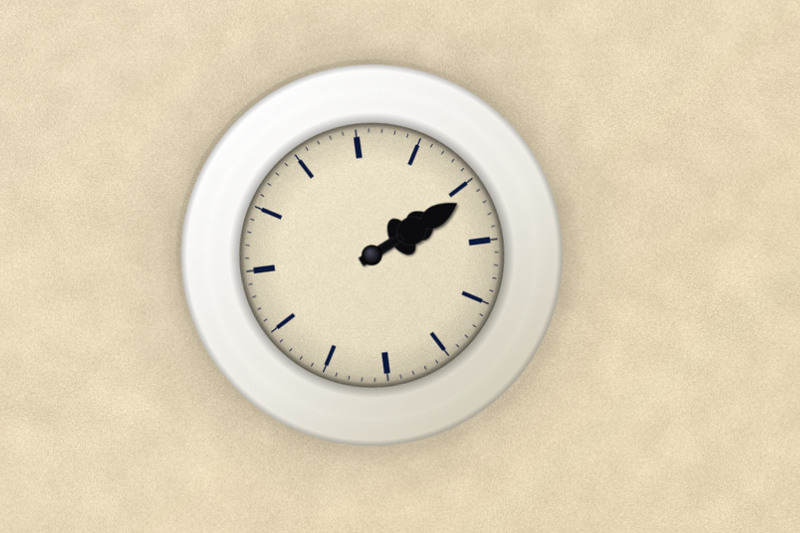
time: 2:11
